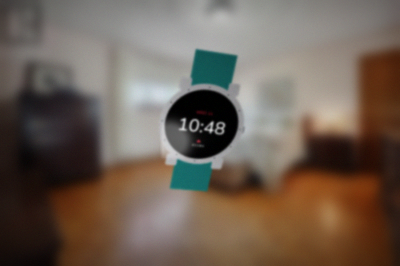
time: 10:48
